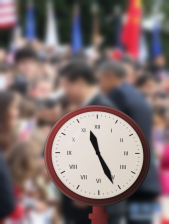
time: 11:26
